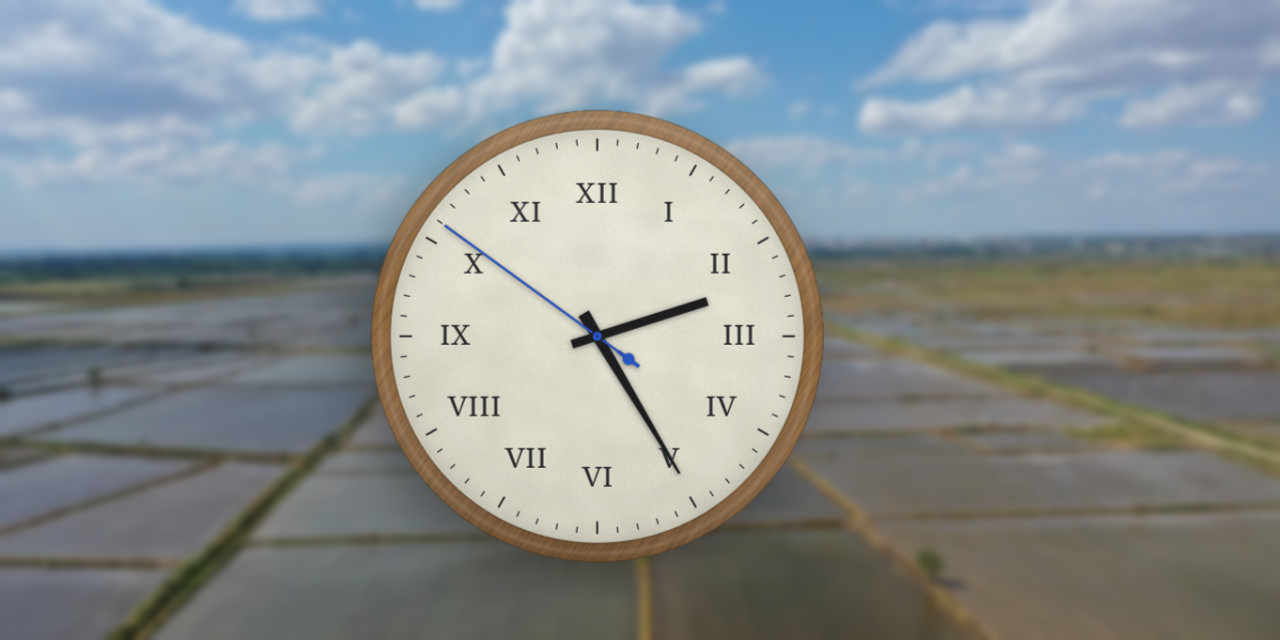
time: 2:24:51
